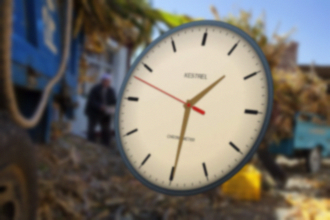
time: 1:29:48
